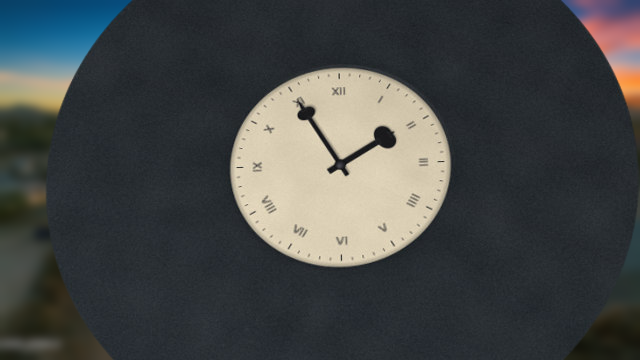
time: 1:55
